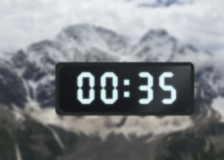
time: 0:35
